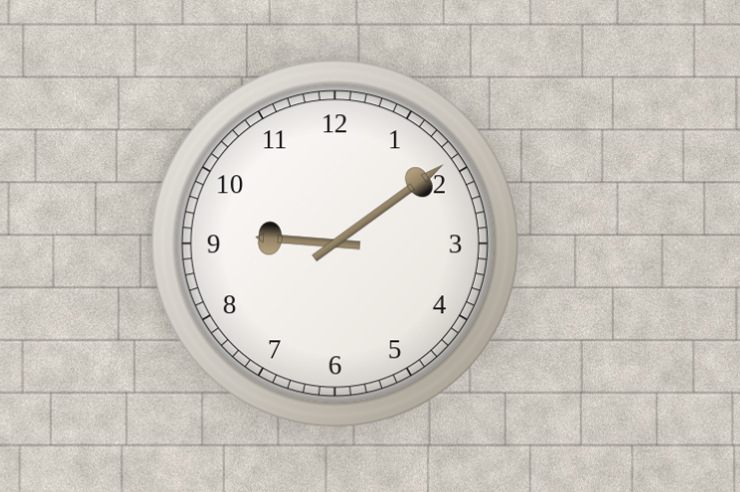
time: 9:09
